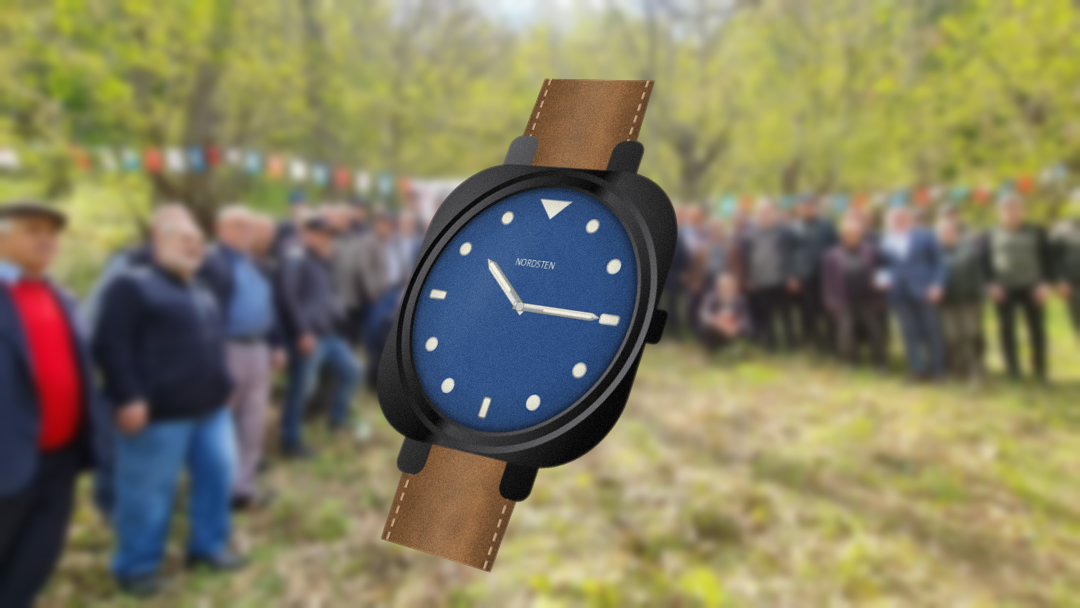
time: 10:15
